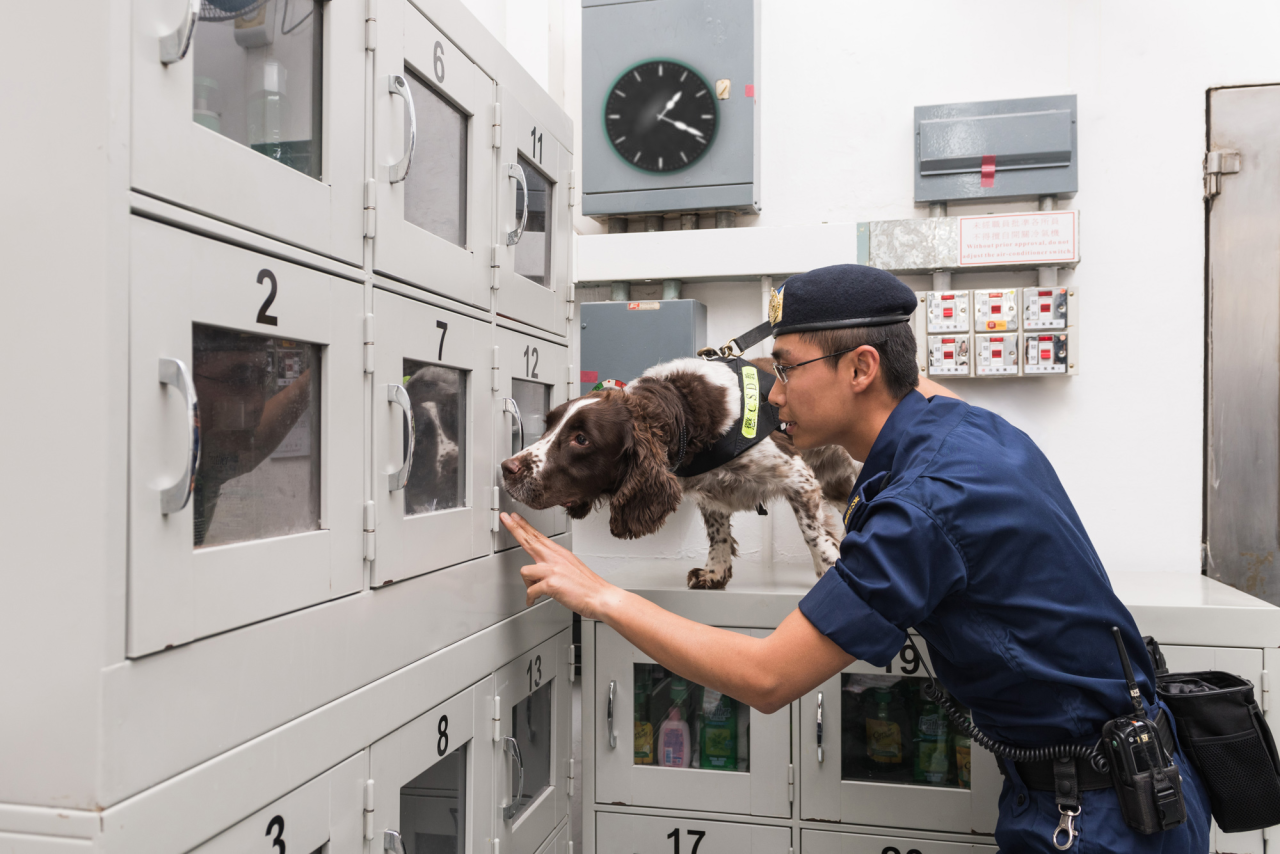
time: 1:19
